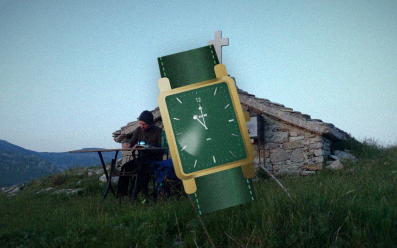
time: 11:00
